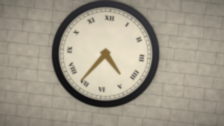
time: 4:36
